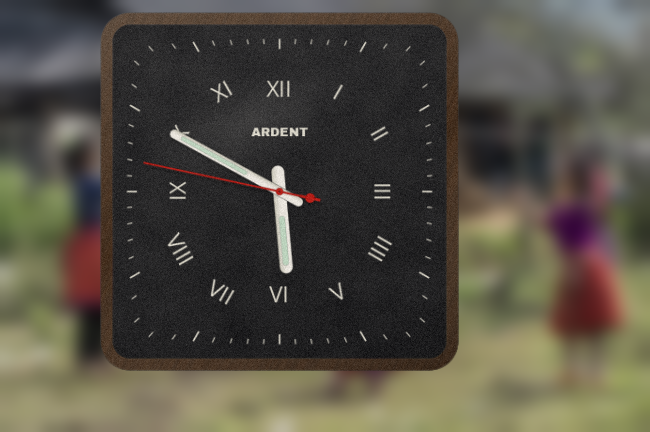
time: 5:49:47
